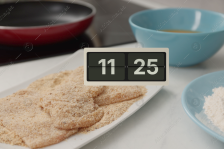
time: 11:25
